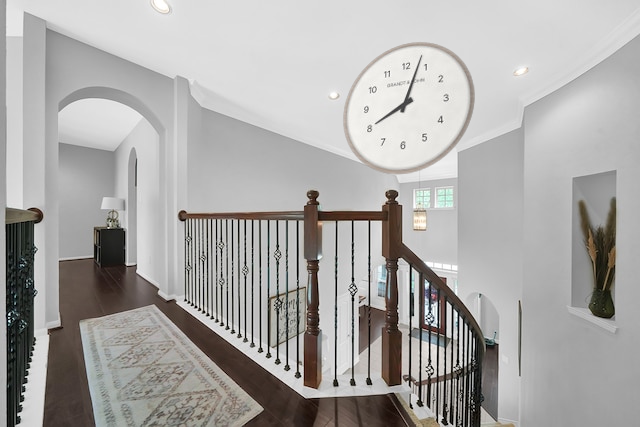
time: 8:03
